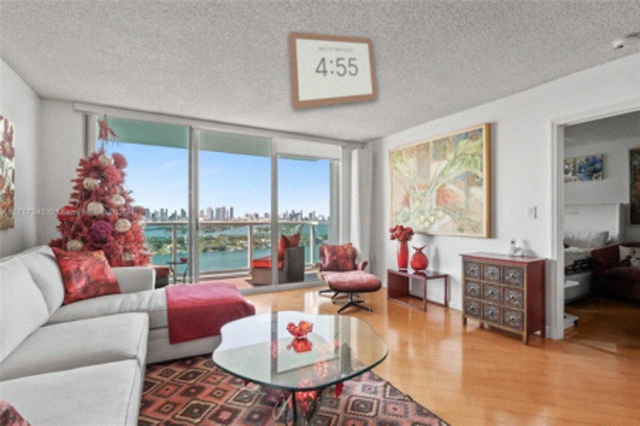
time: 4:55
